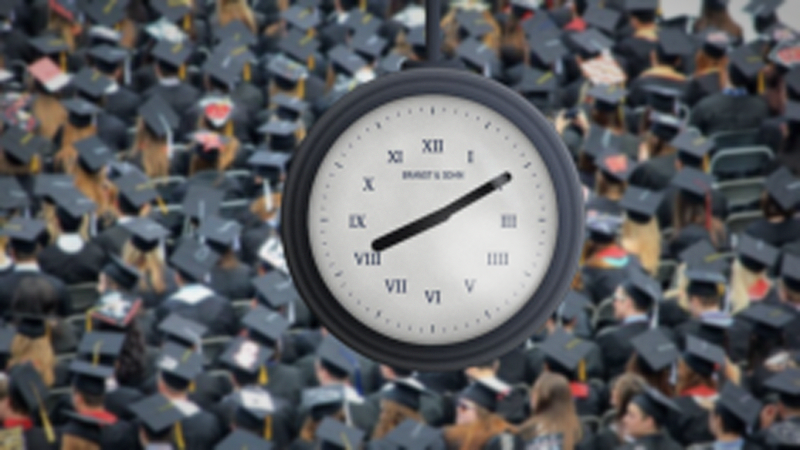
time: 8:10
